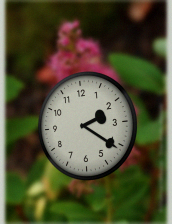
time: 2:21
